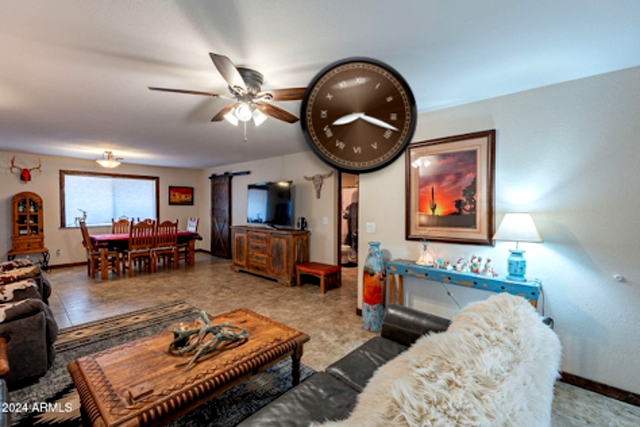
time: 8:18
